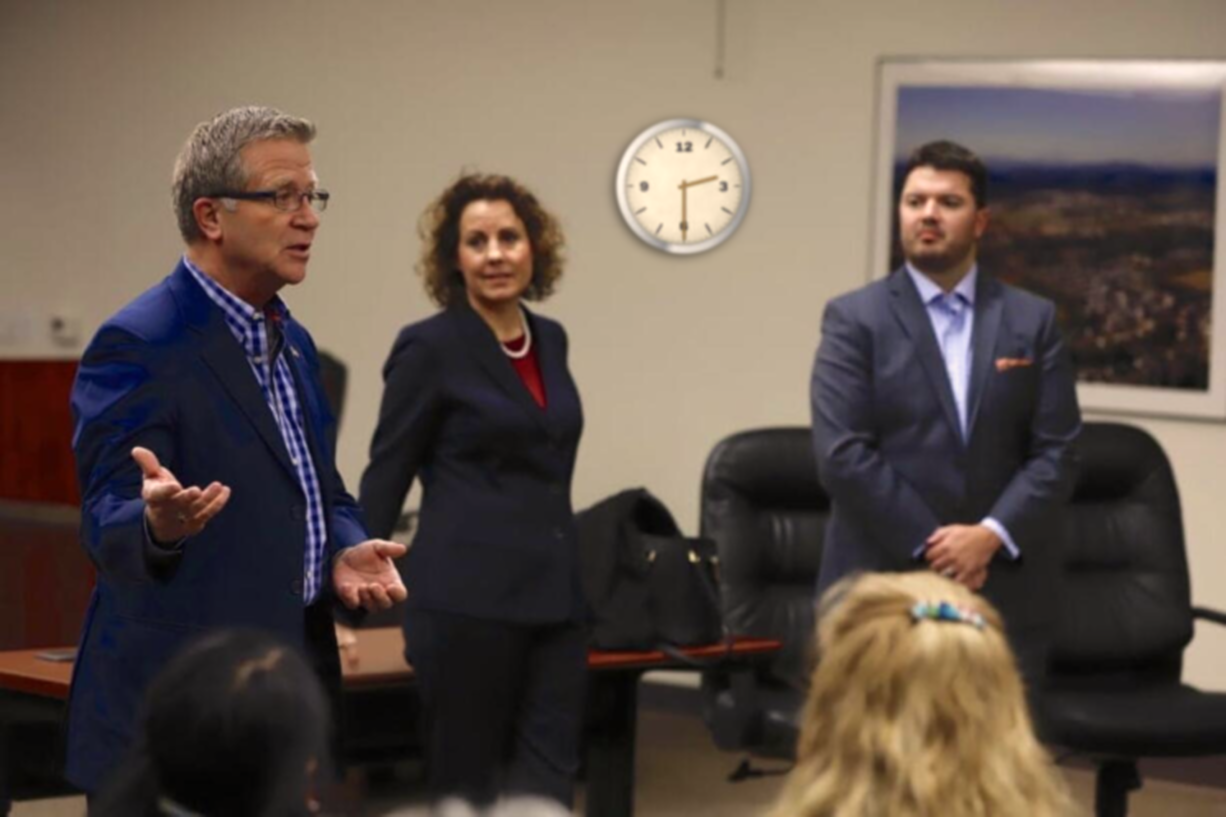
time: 2:30
